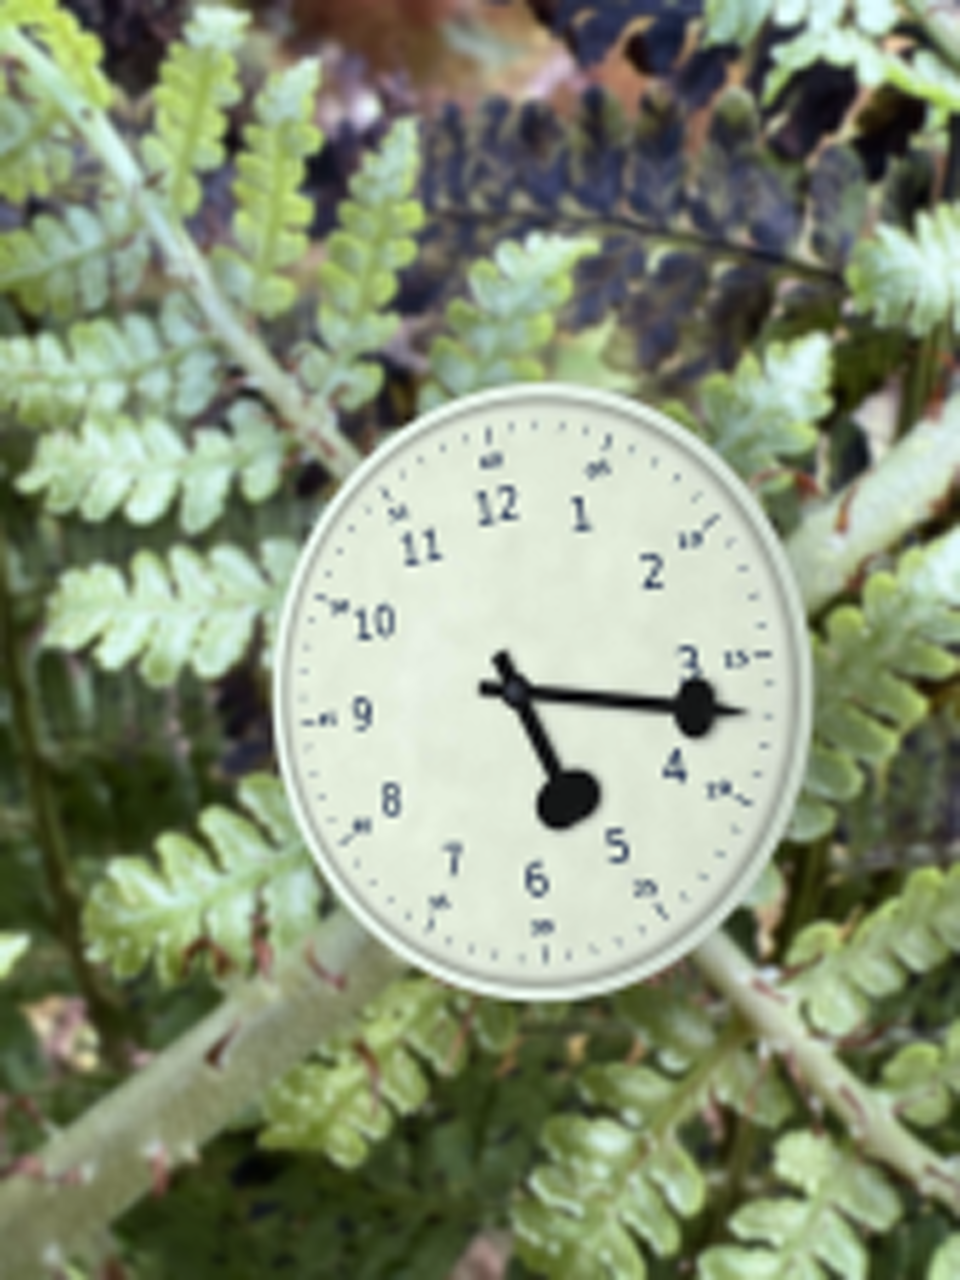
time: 5:17
